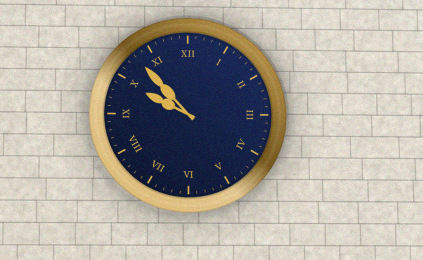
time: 9:53
